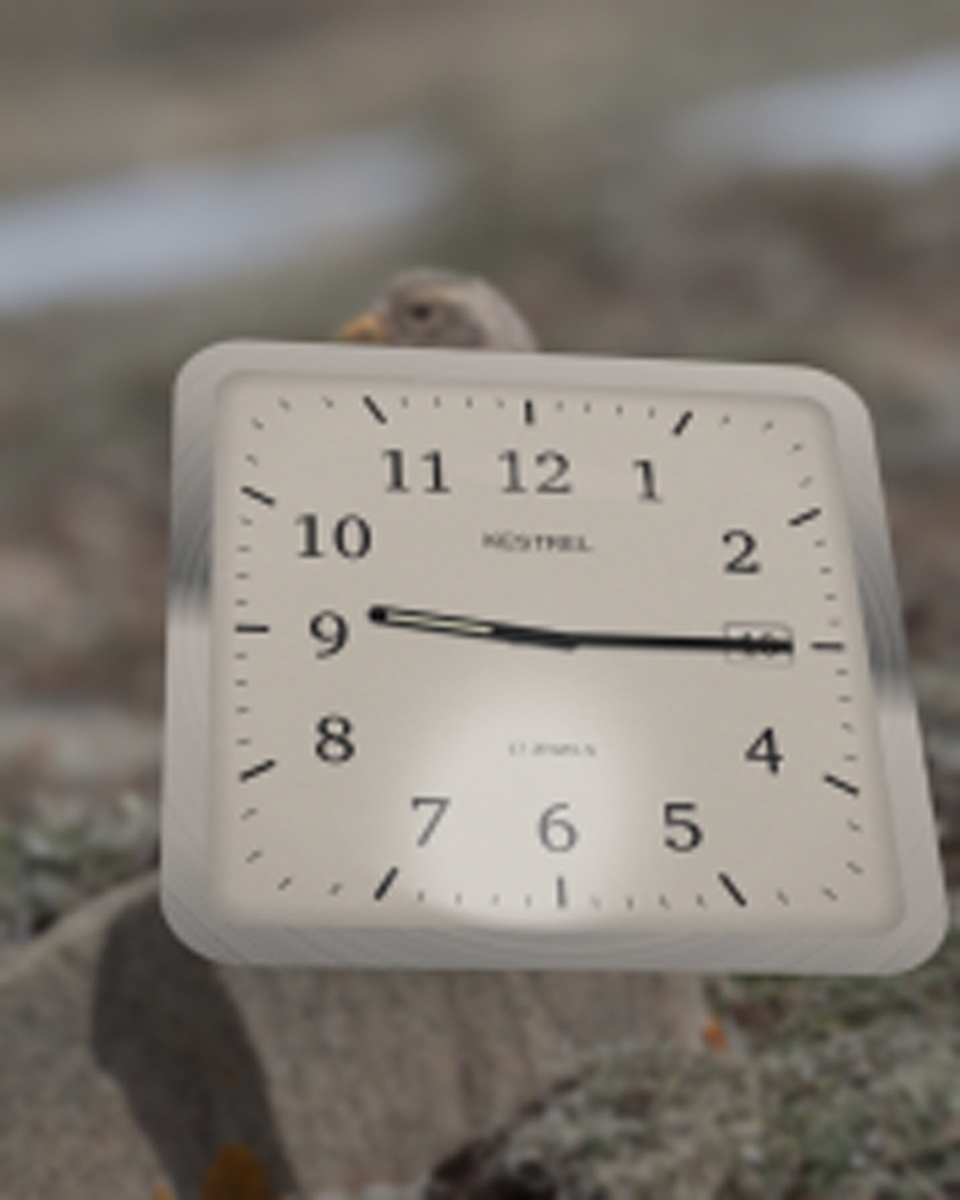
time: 9:15
